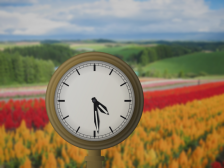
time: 4:29
